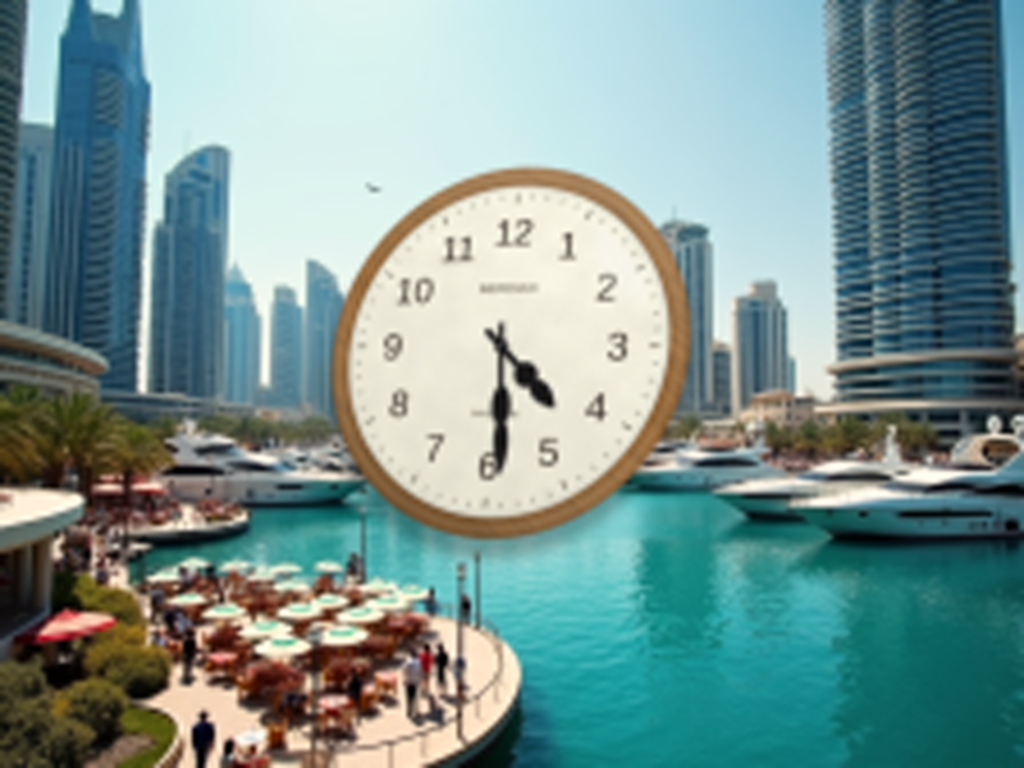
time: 4:29
